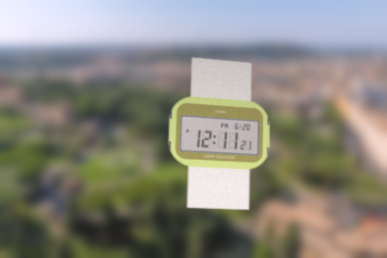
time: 12:11
